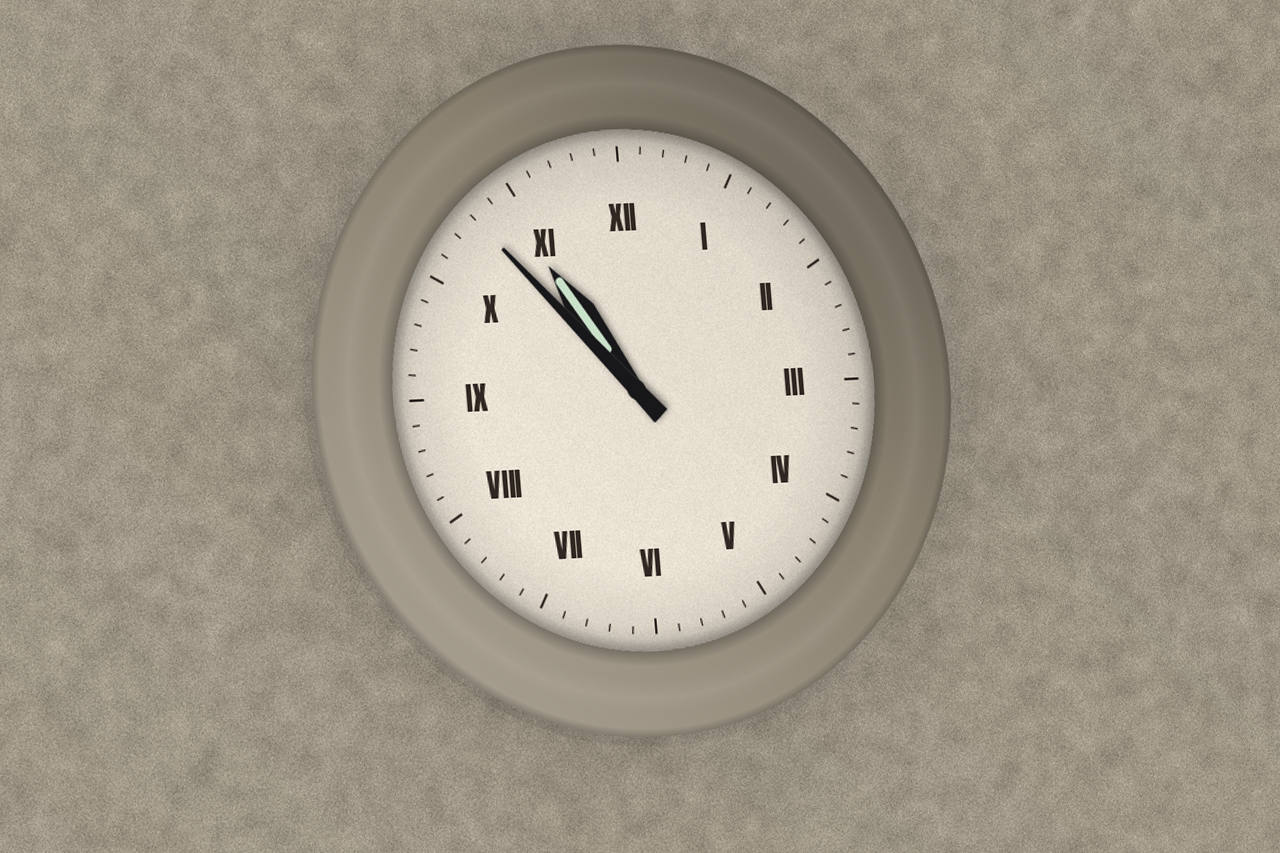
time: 10:53
